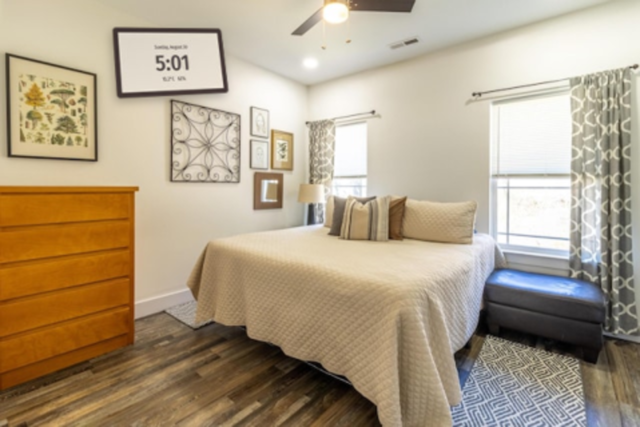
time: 5:01
